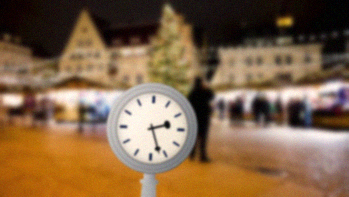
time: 2:27
